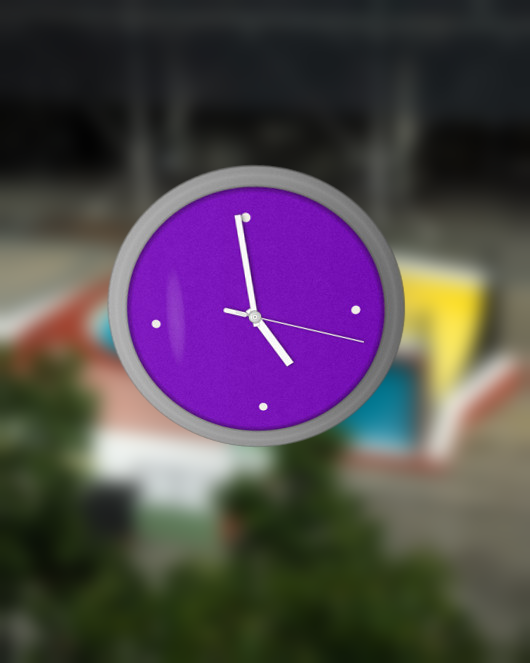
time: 4:59:18
